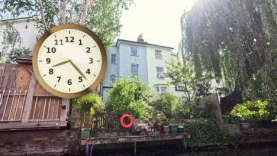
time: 8:23
